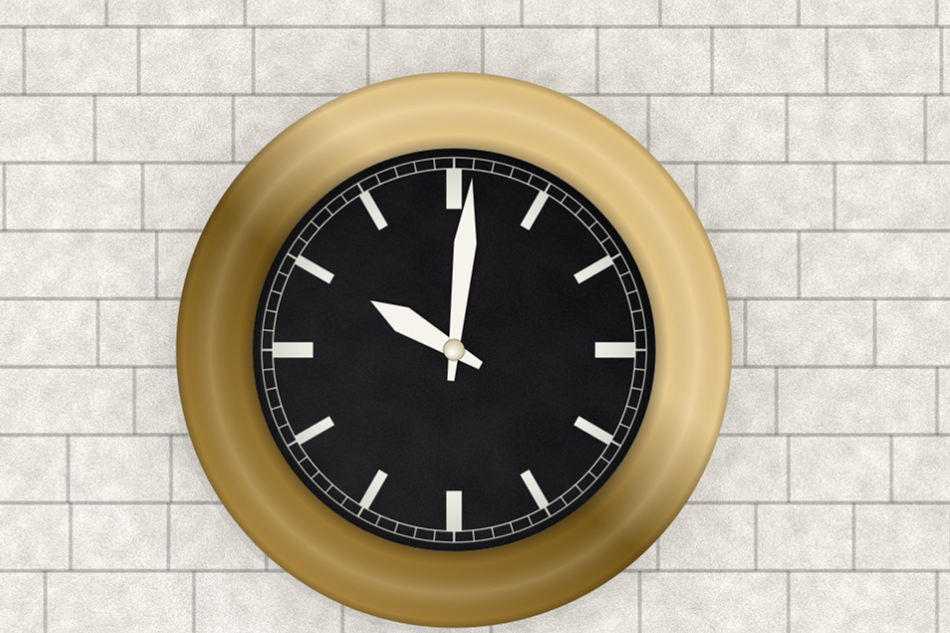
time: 10:01
